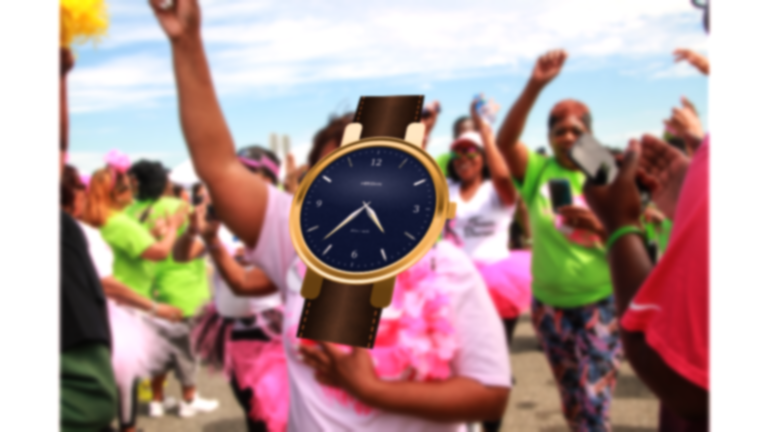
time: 4:37
